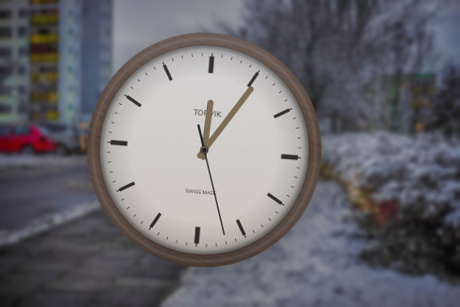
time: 12:05:27
